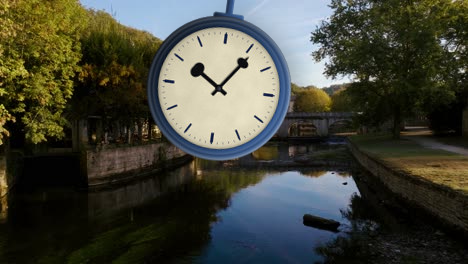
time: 10:06
